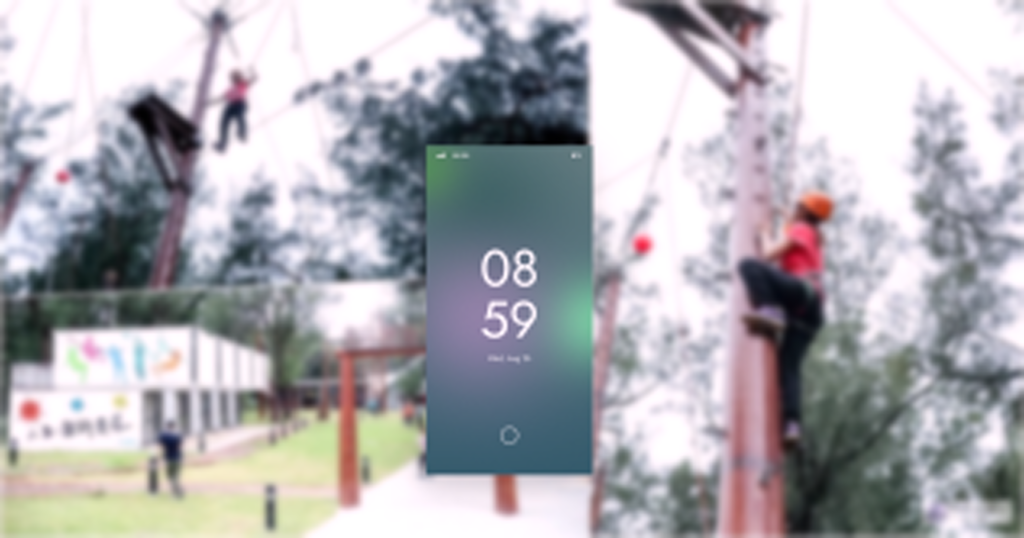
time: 8:59
